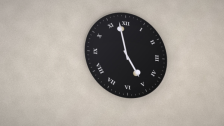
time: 4:58
